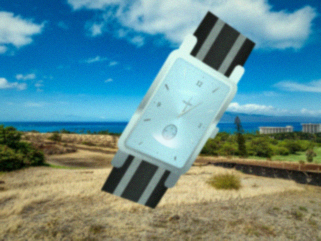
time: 12:06
